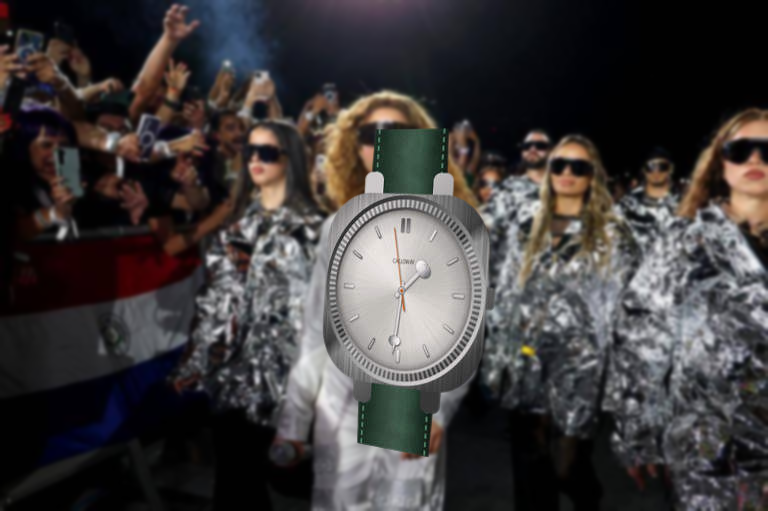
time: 1:30:58
